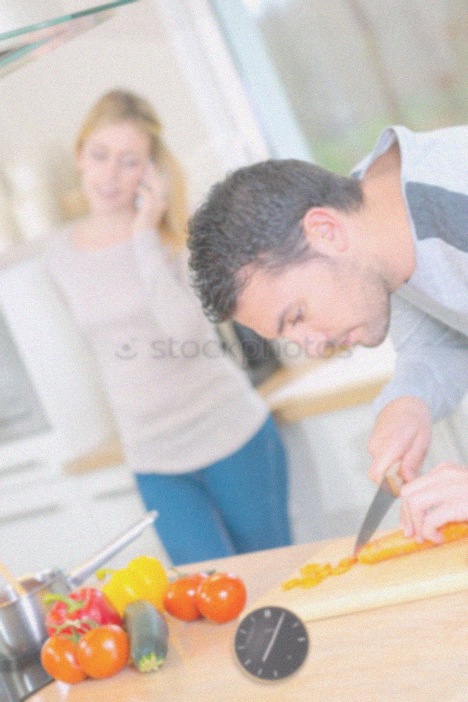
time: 7:05
